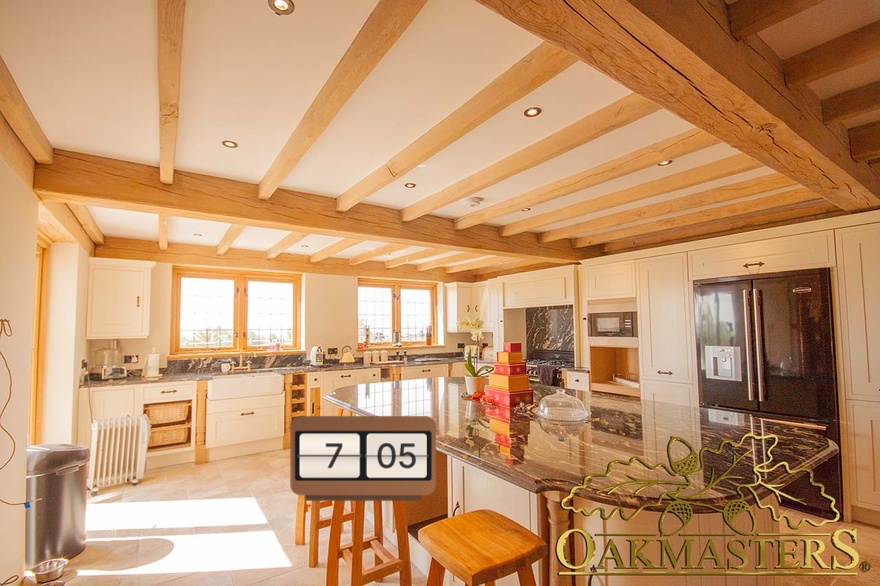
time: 7:05
